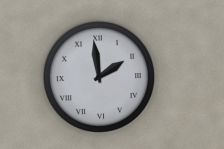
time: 1:59
